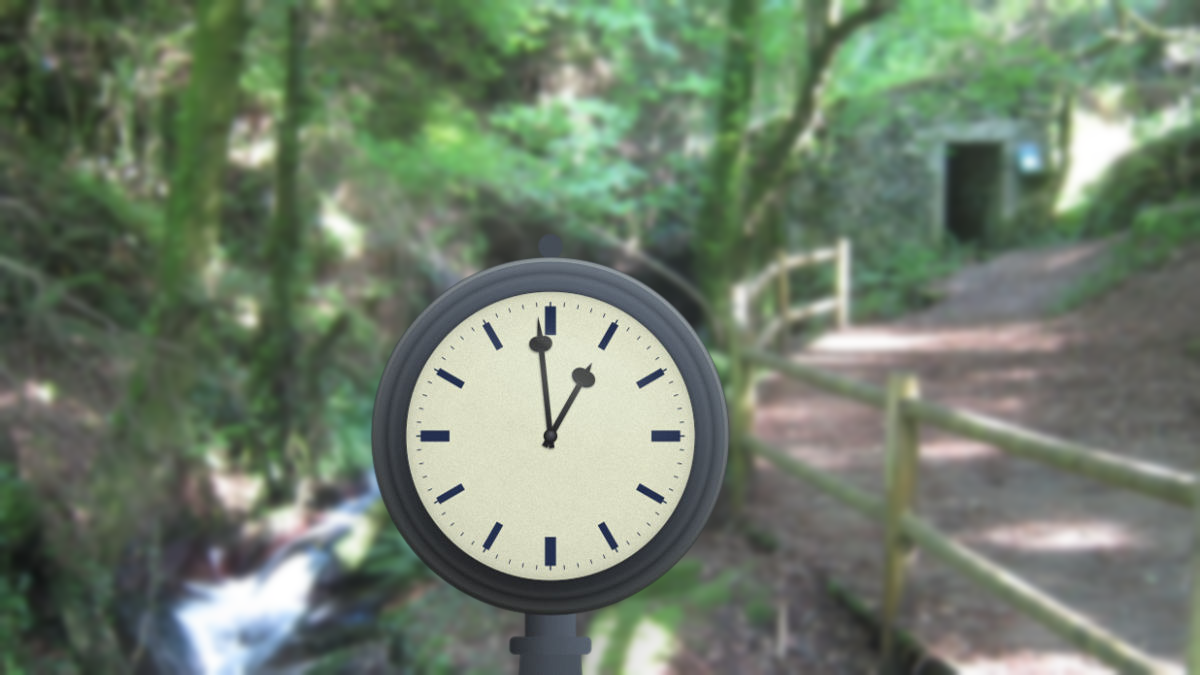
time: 12:59
